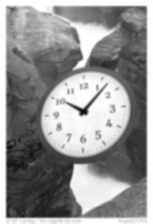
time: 10:07
